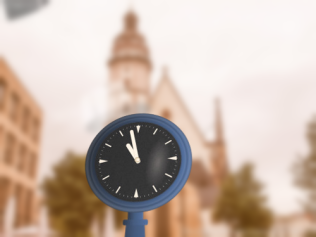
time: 10:58
